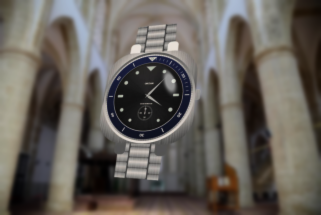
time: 4:07
